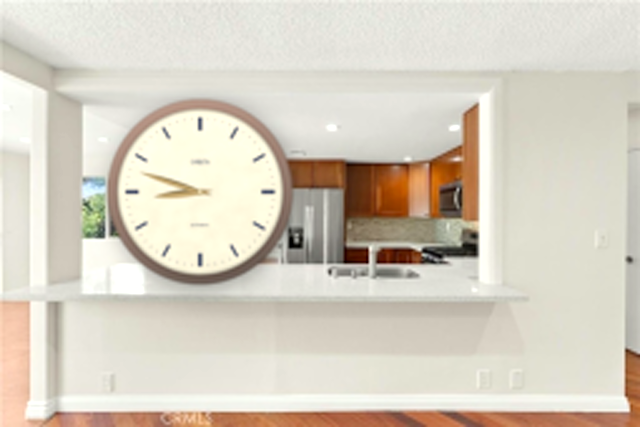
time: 8:48
